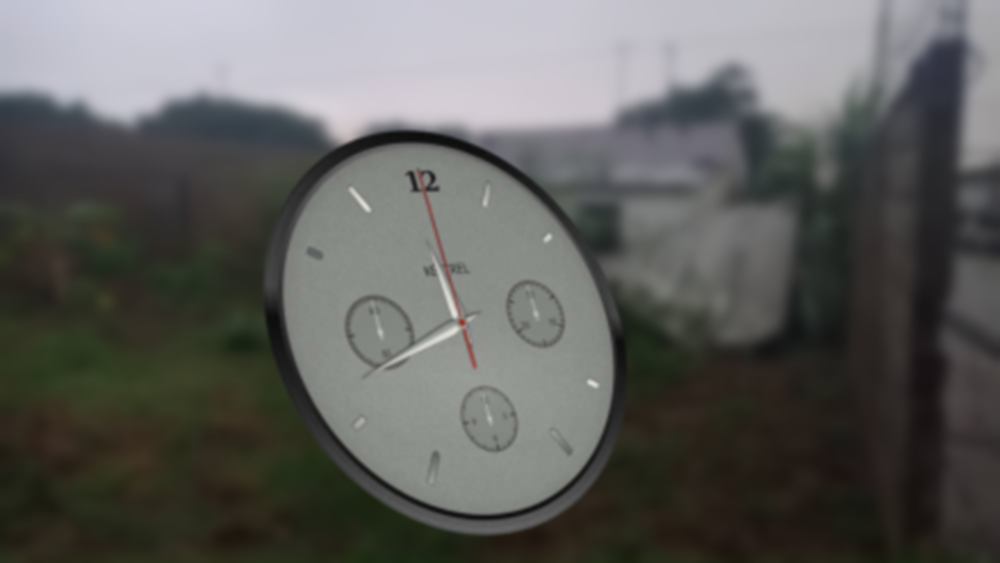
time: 11:42
